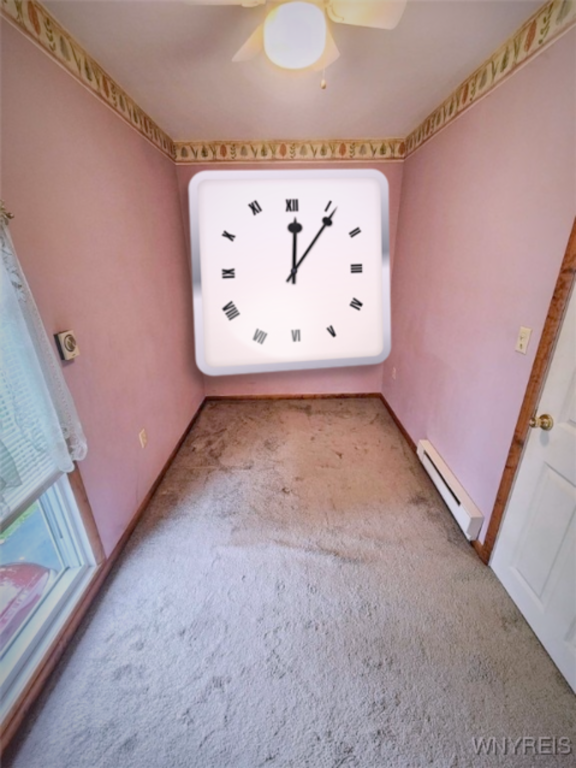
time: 12:06
